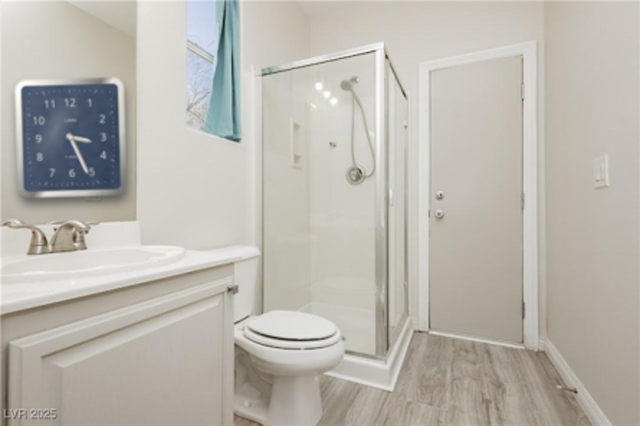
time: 3:26
